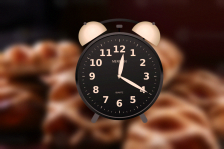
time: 12:20
